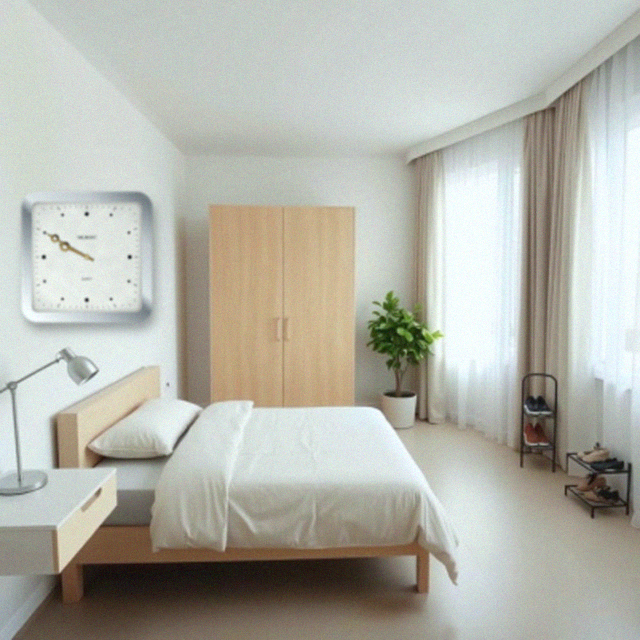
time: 9:50
